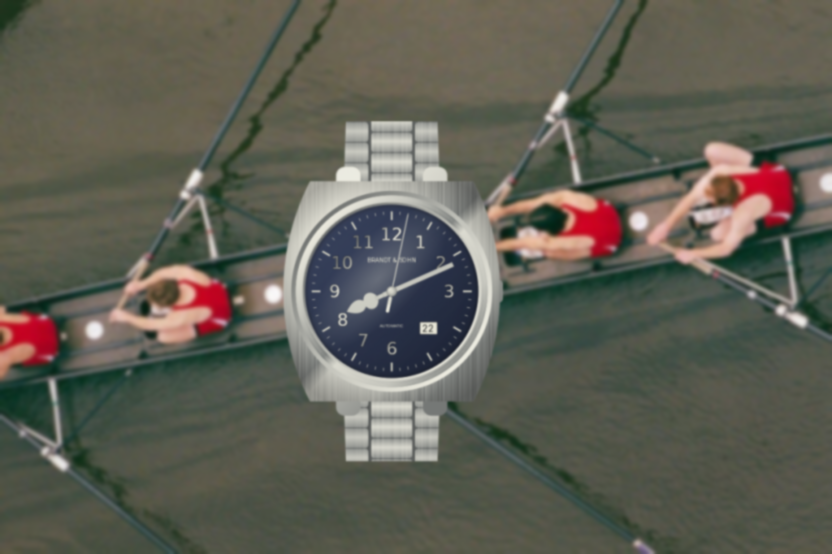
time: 8:11:02
